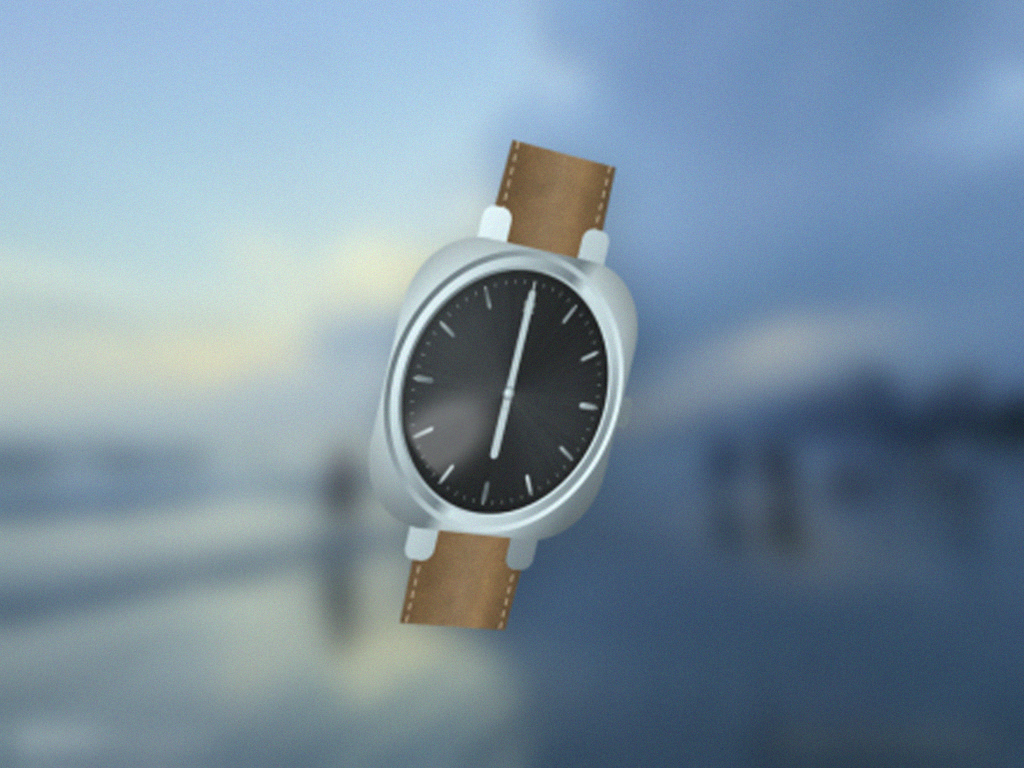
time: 6:00
